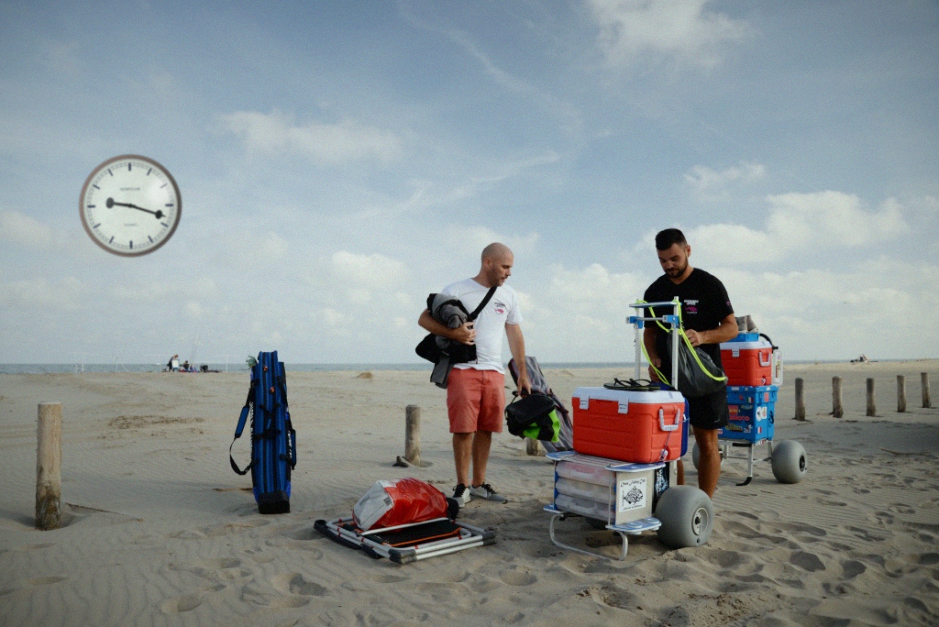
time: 9:18
